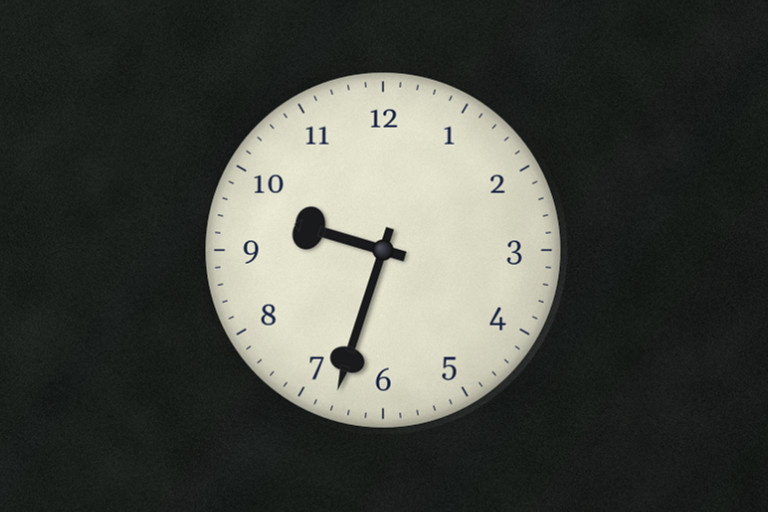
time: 9:33
